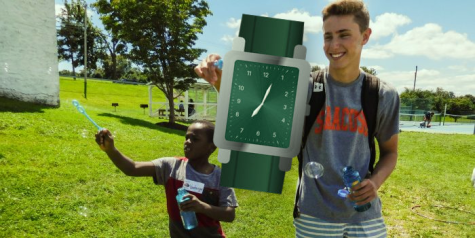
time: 7:03
